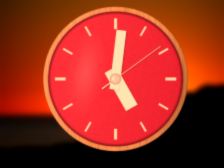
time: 5:01:09
